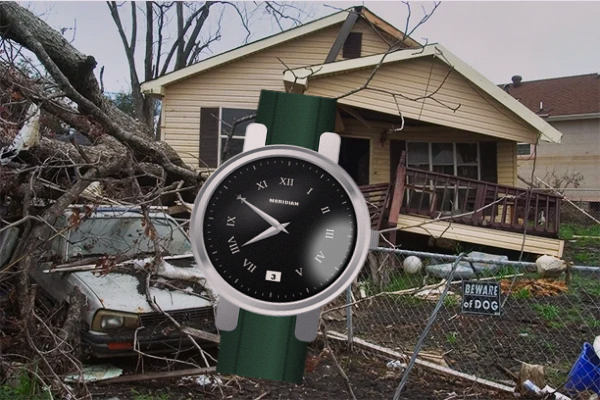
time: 7:50
